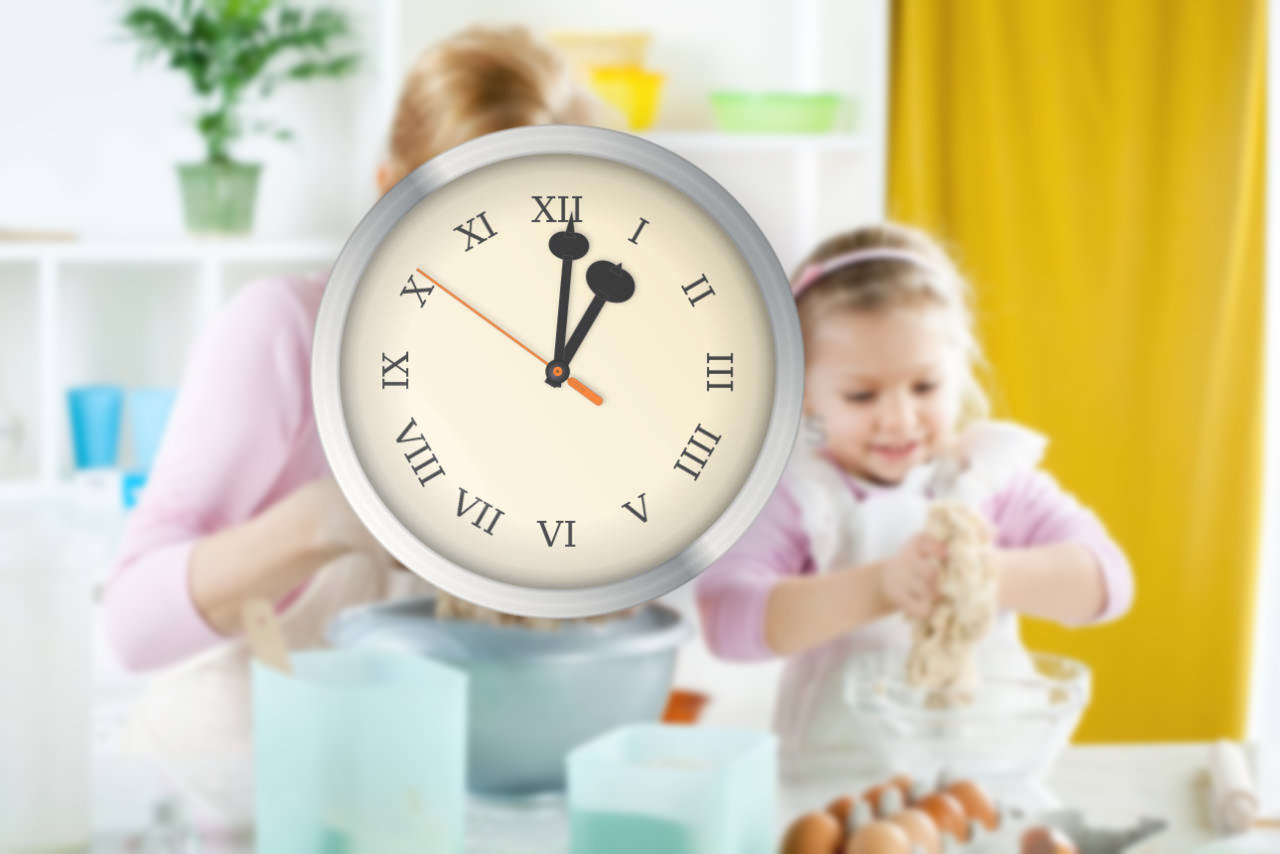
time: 1:00:51
